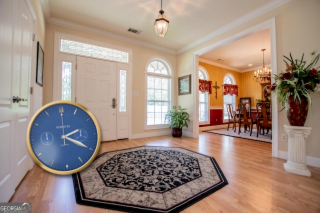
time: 2:20
